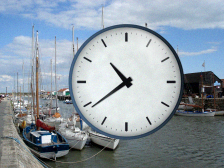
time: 10:39
